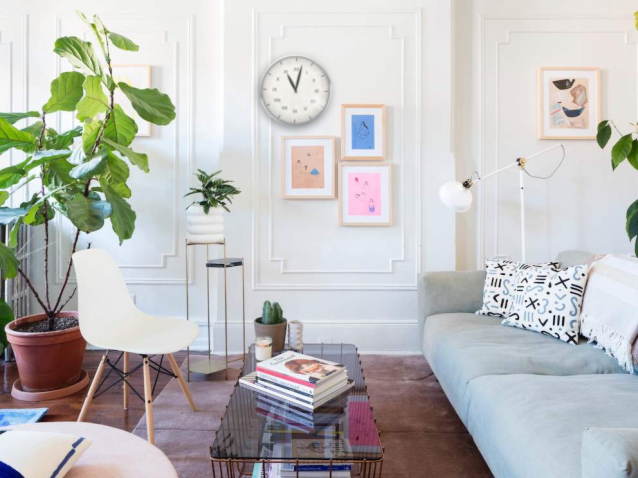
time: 11:02
